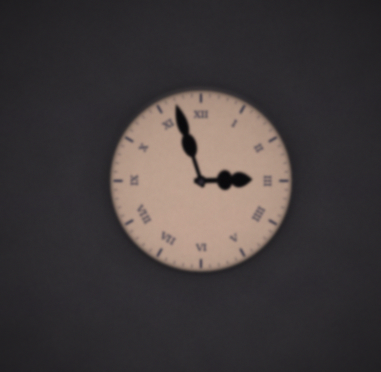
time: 2:57
